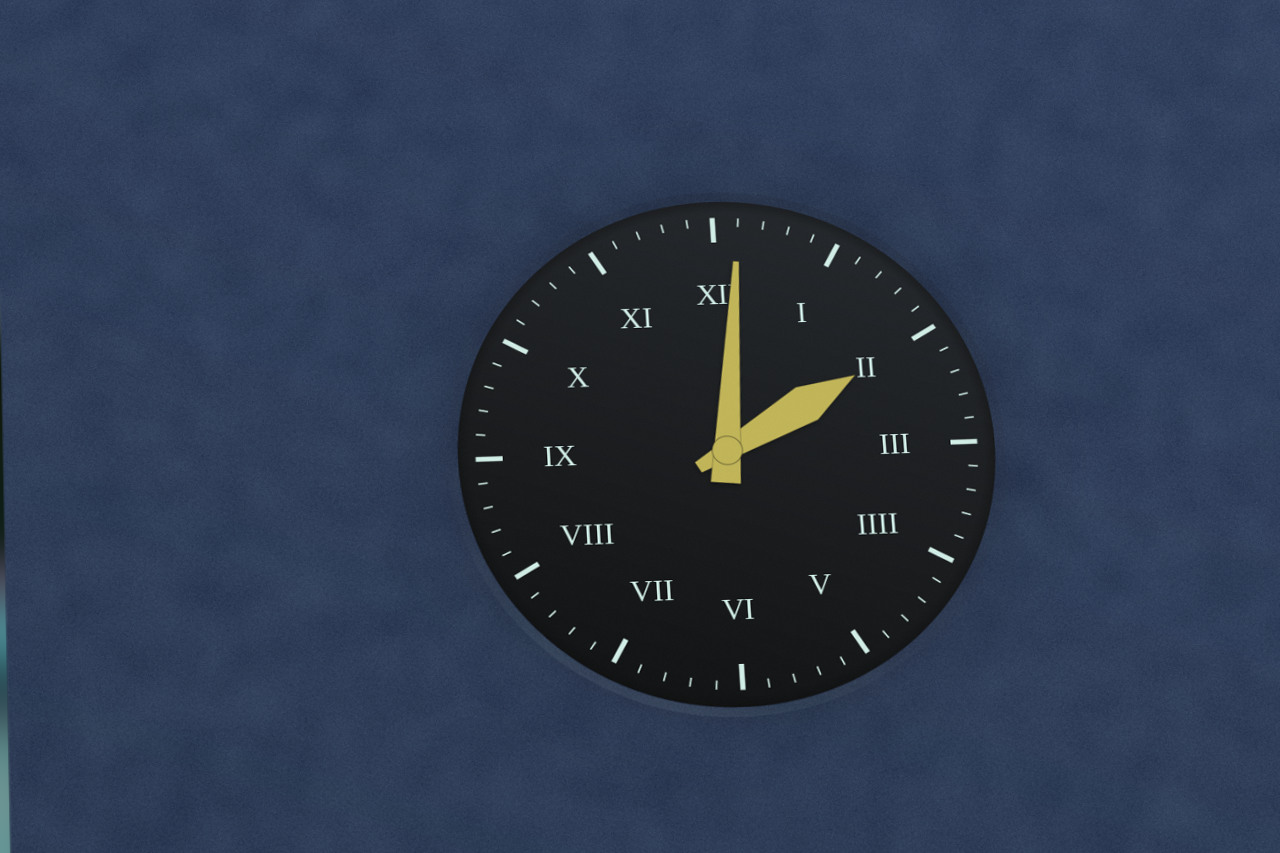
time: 2:01
